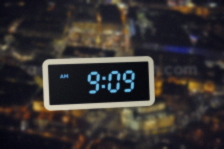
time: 9:09
